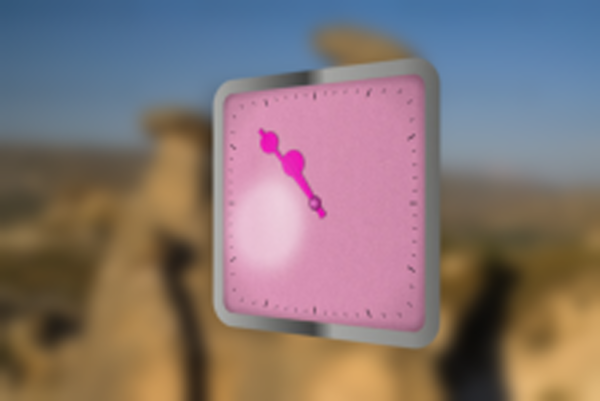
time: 10:53
